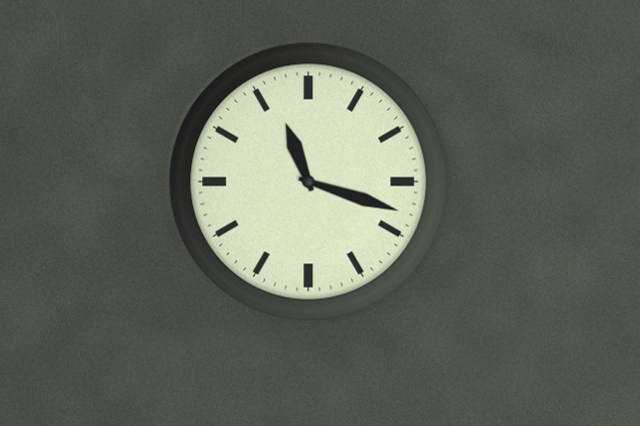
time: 11:18
